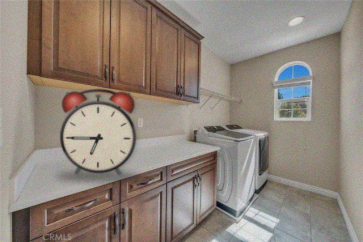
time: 6:45
